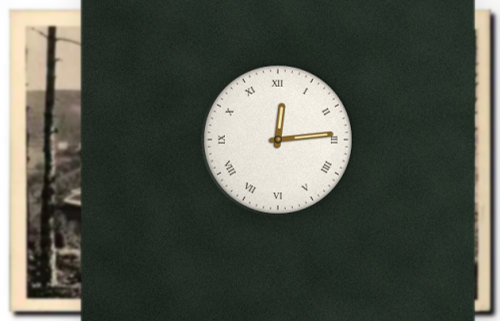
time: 12:14
